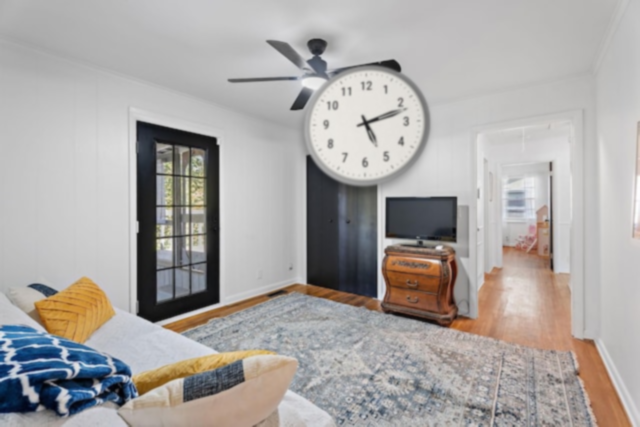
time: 5:12
